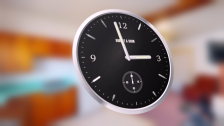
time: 2:58
